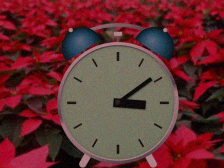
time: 3:09
